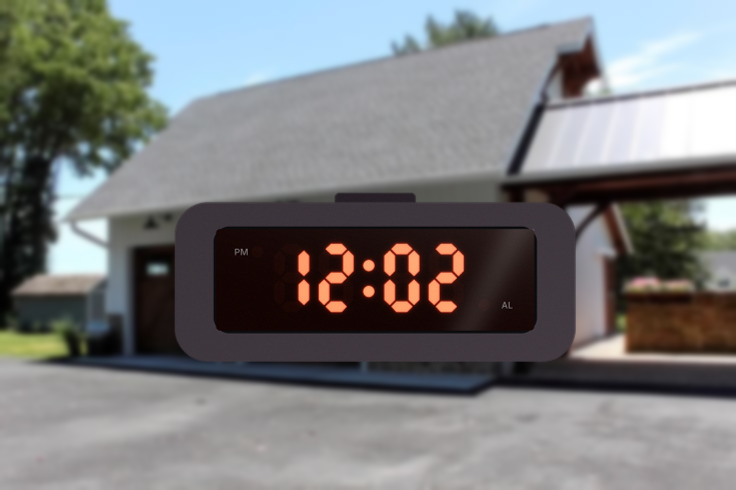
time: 12:02
